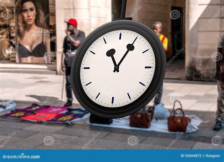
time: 11:05
